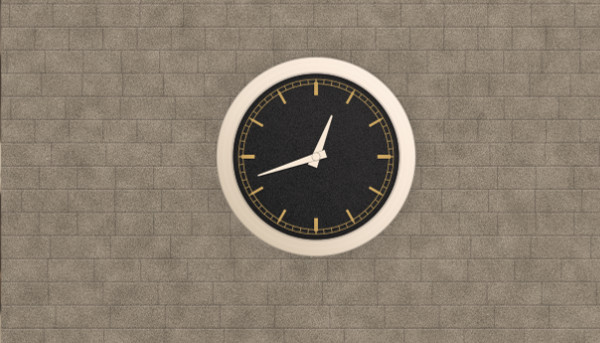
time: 12:42
